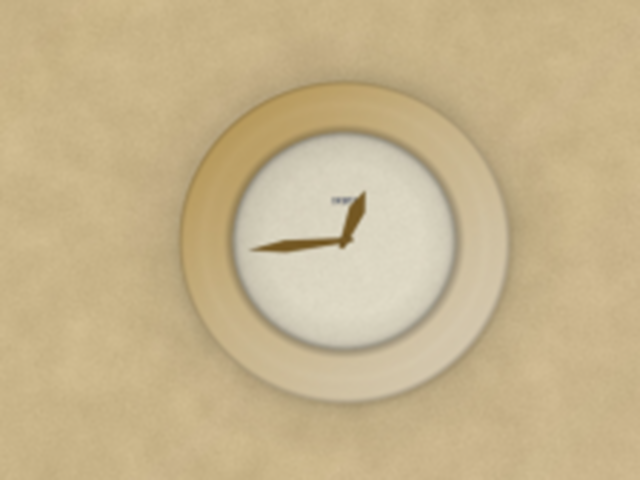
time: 12:44
